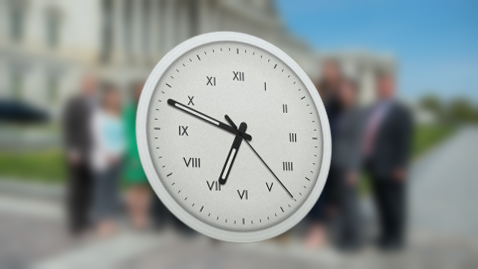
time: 6:48:23
